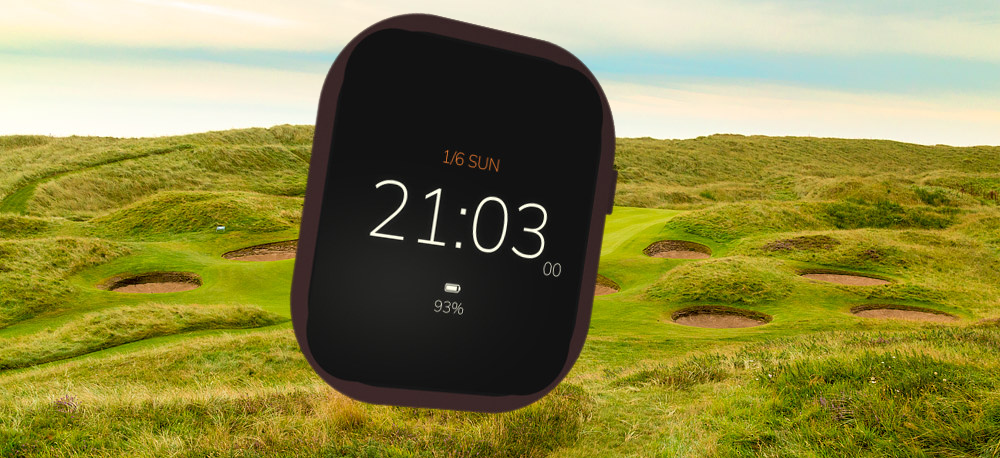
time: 21:03:00
